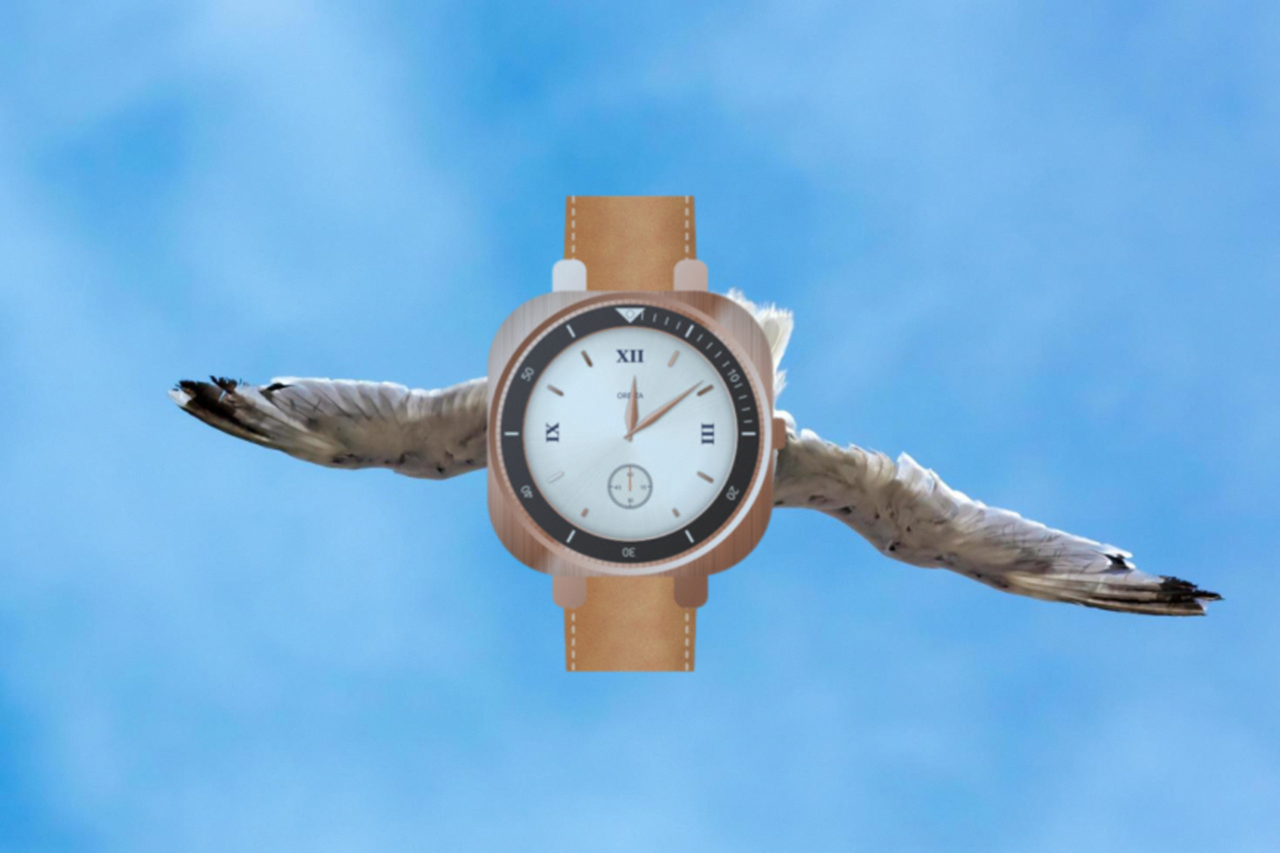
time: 12:09
